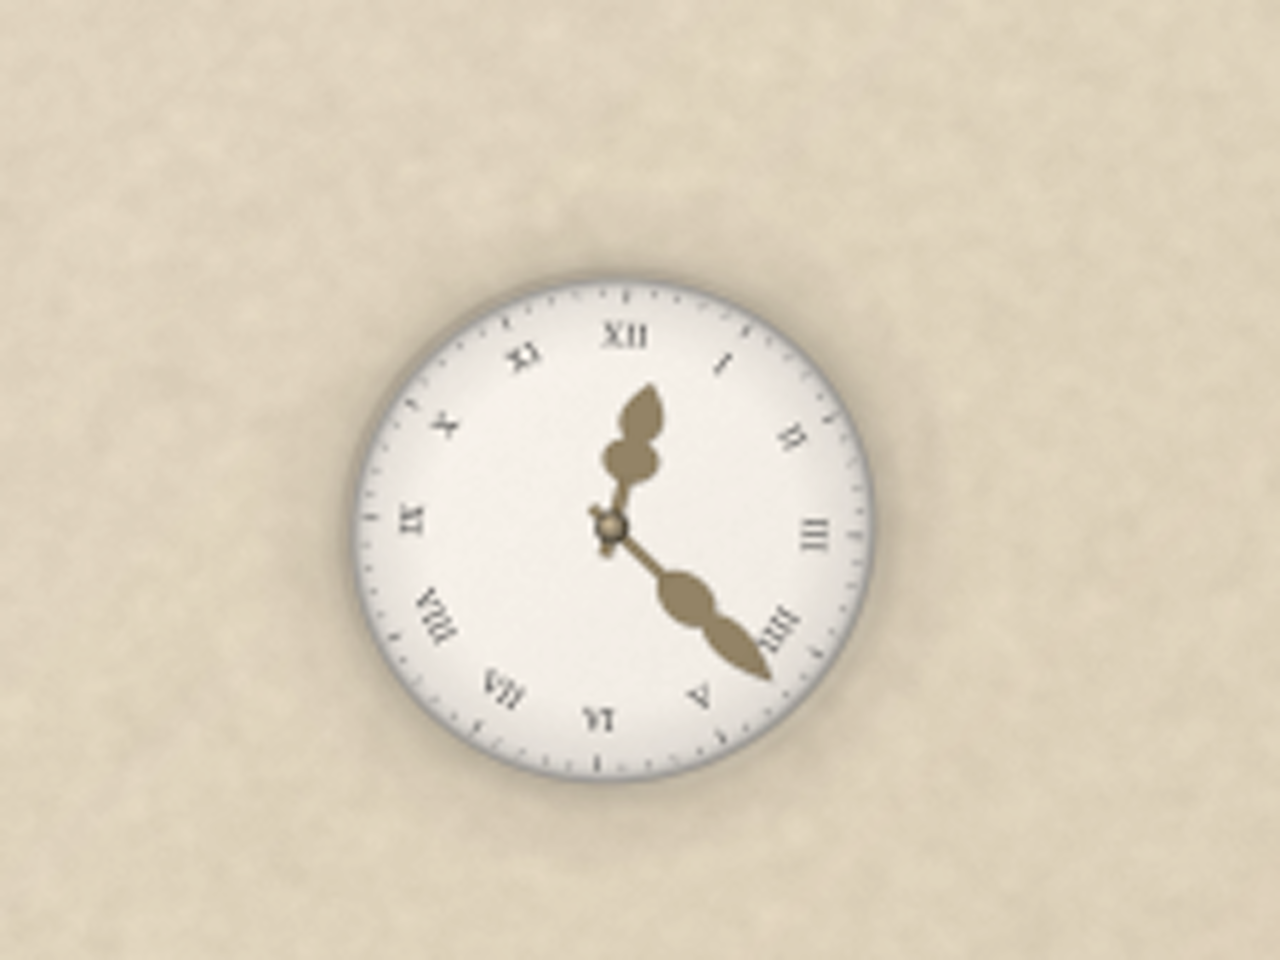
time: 12:22
